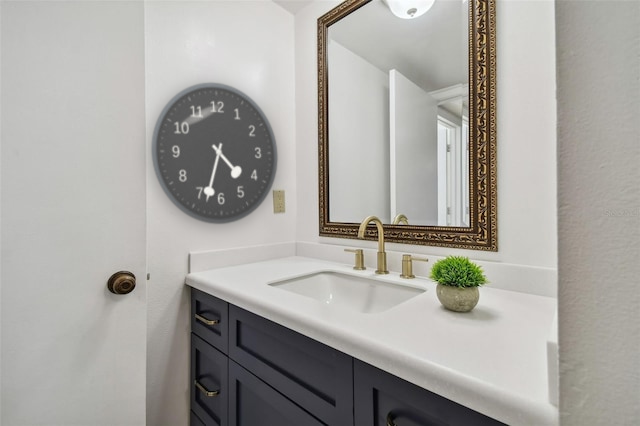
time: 4:33
